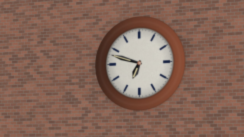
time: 6:48
